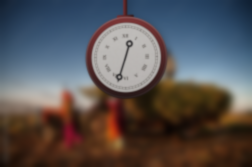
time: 12:33
